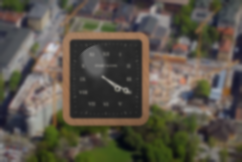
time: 4:20
